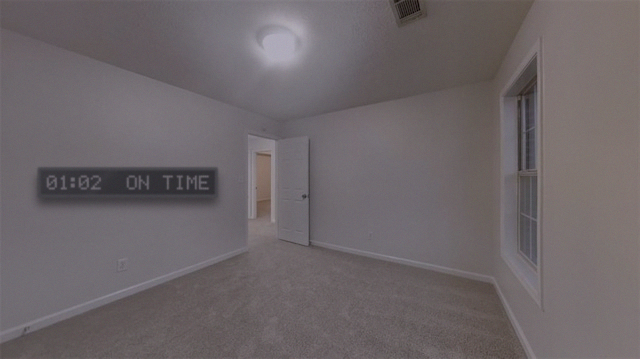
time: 1:02
